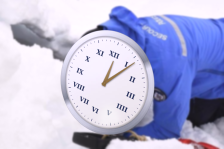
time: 12:06
